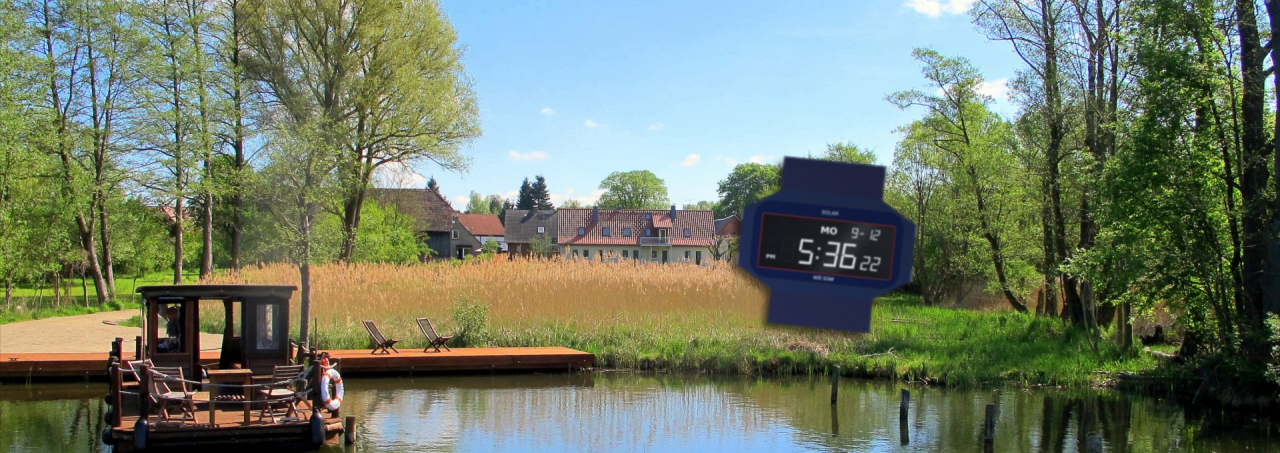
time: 5:36:22
